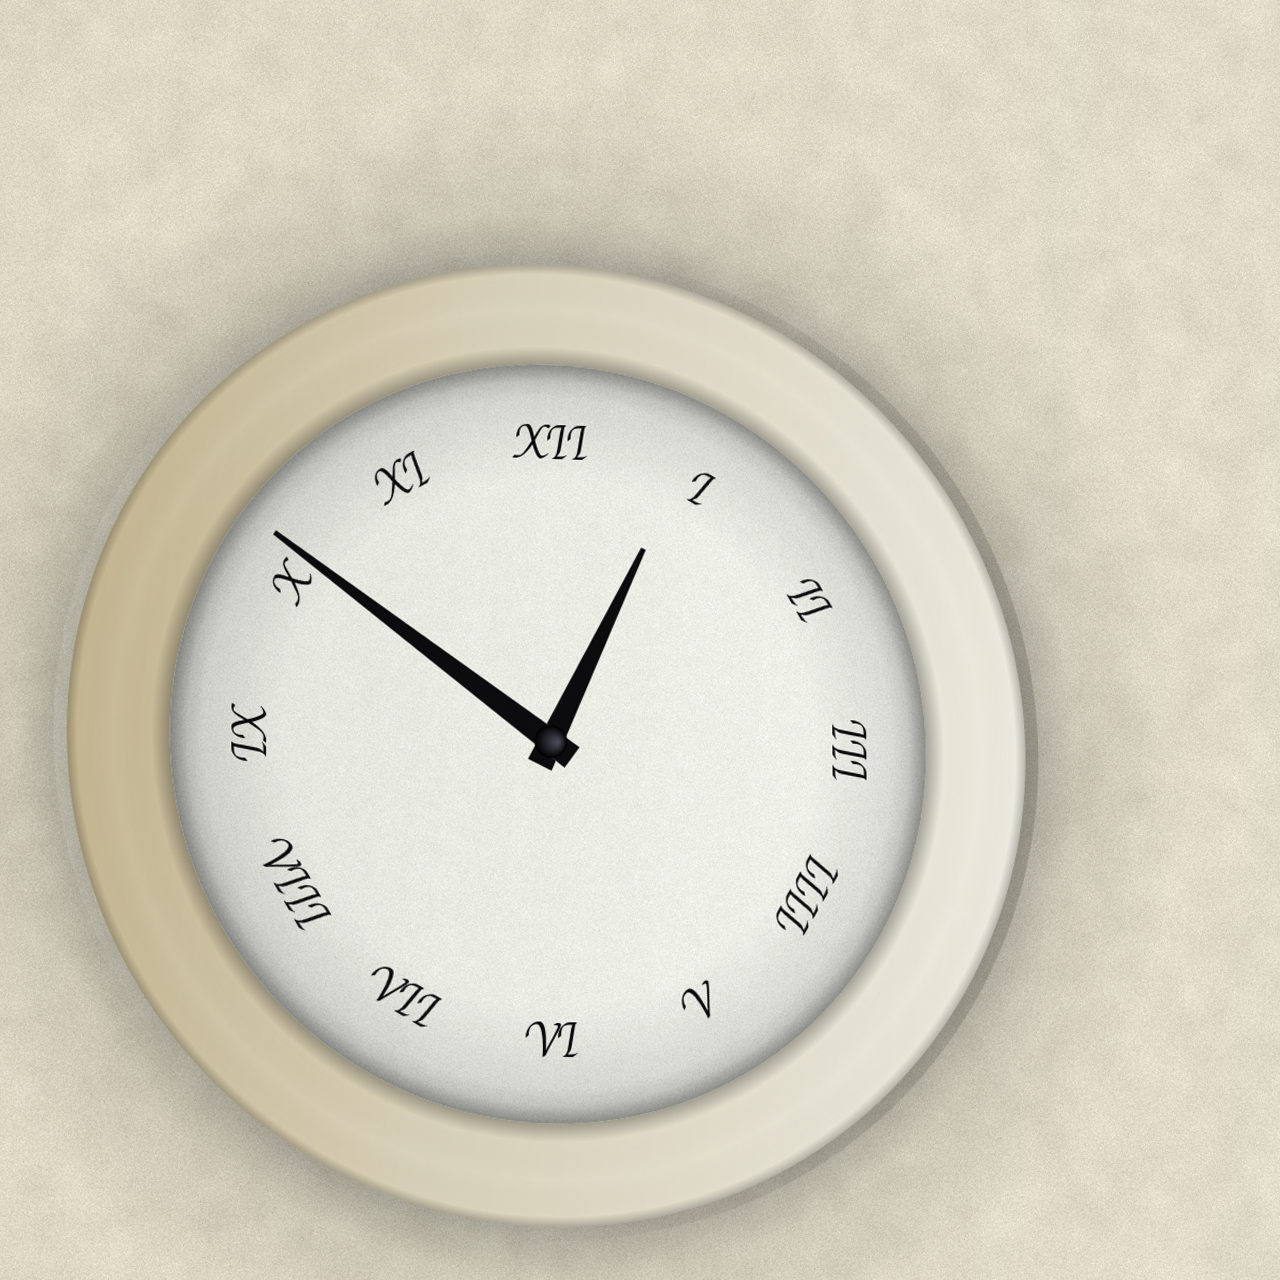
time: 12:51
